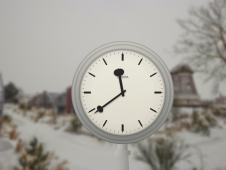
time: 11:39
